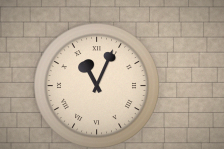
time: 11:04
